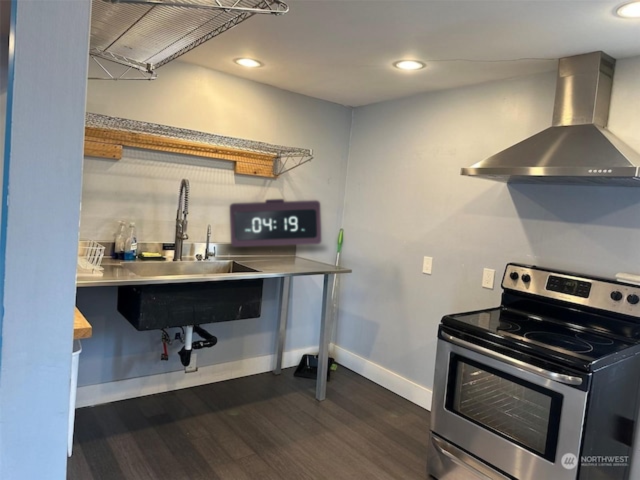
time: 4:19
